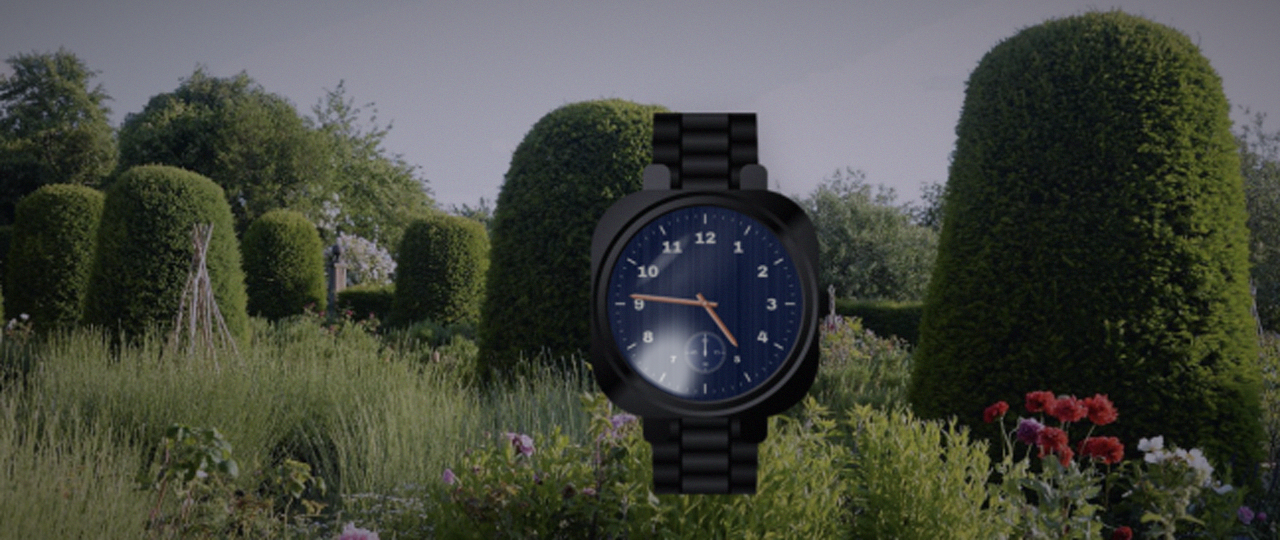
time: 4:46
